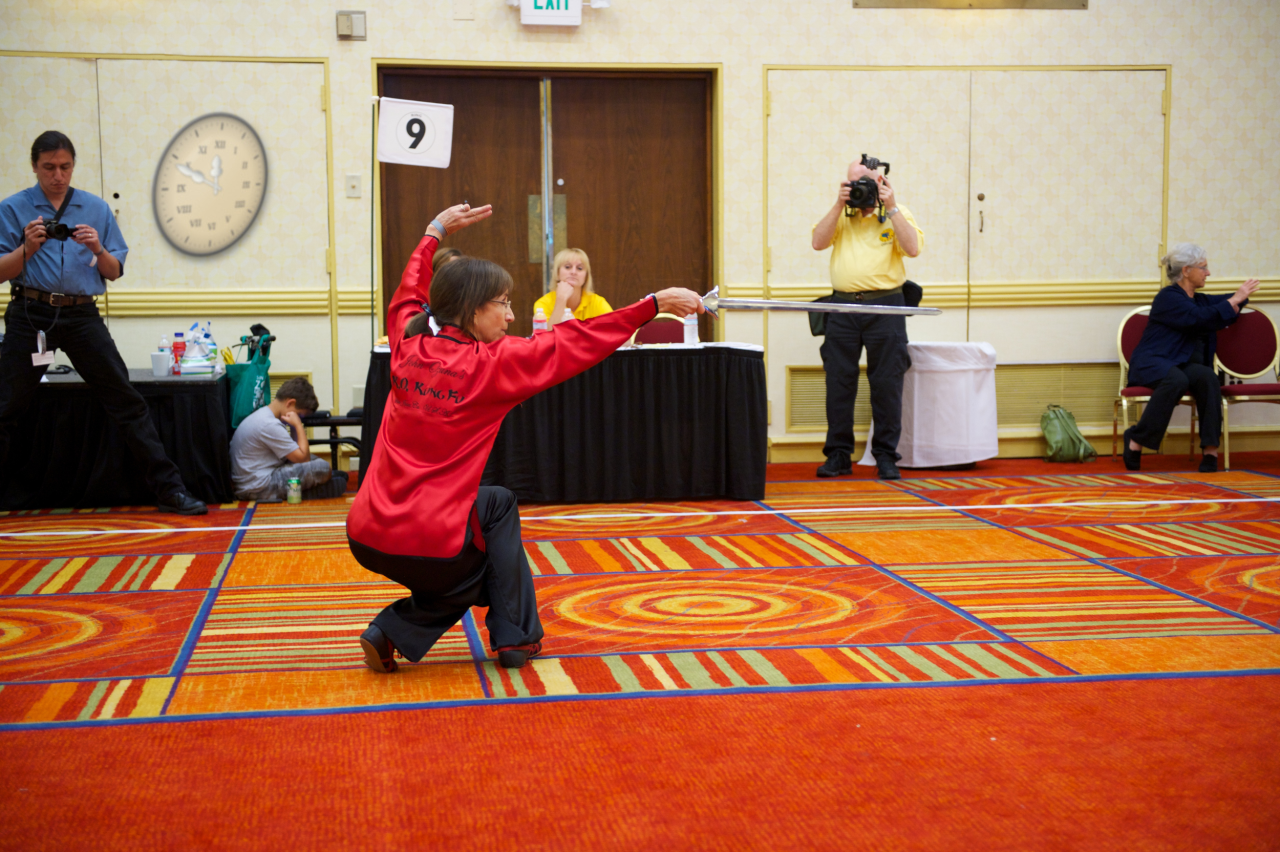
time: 11:49
